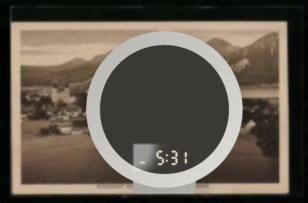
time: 5:31
